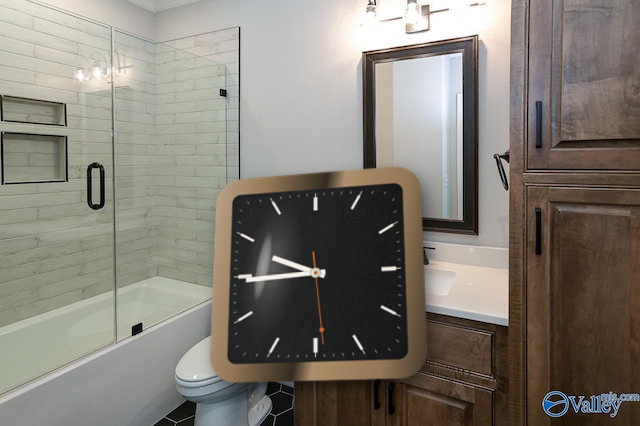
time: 9:44:29
